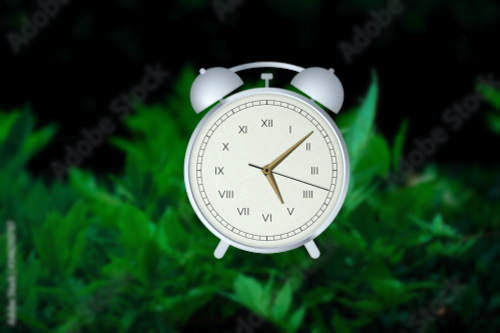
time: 5:08:18
